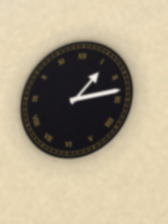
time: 1:13
